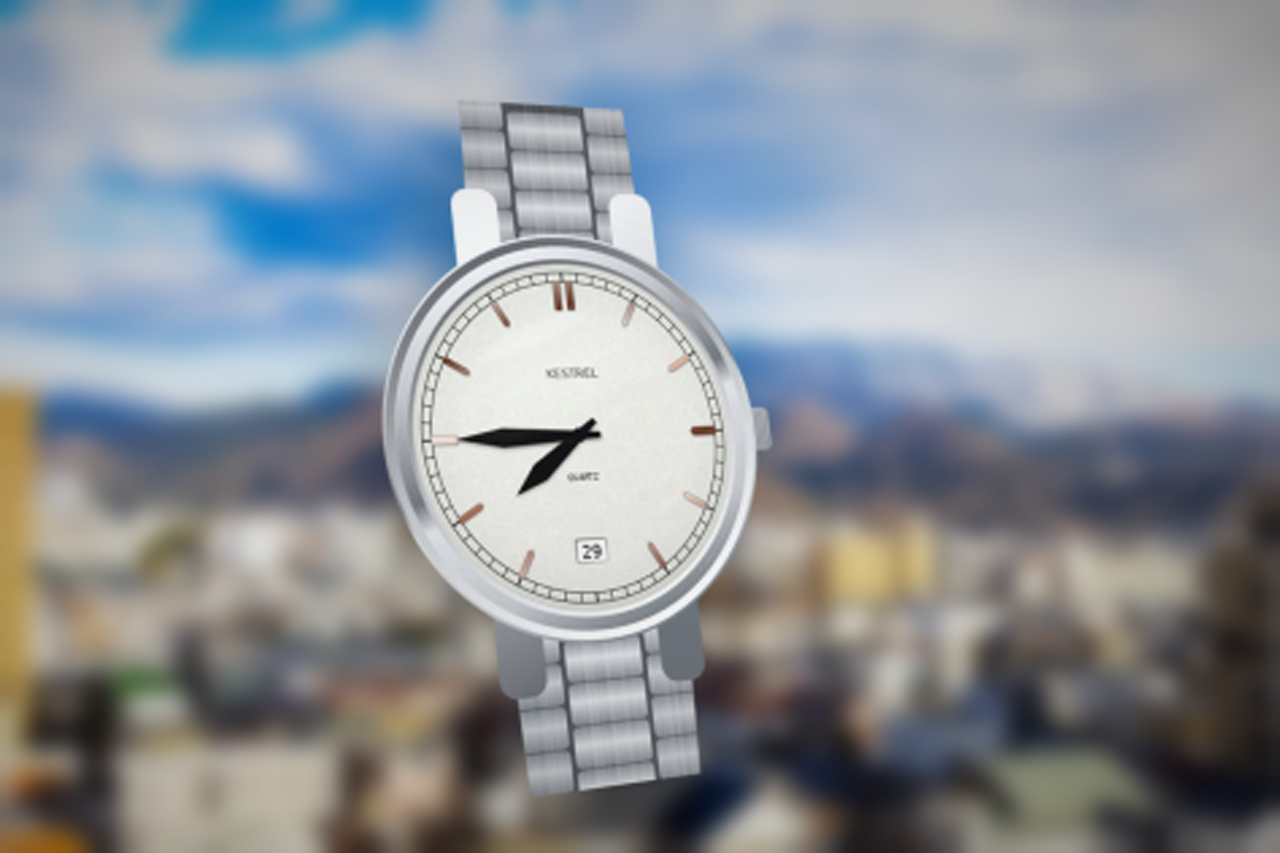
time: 7:45
